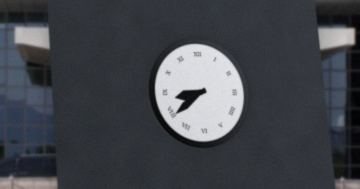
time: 8:39
